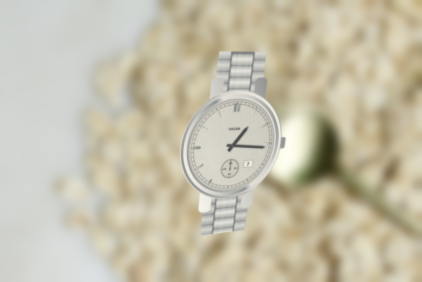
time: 1:16
